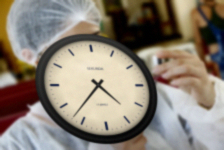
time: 4:37
